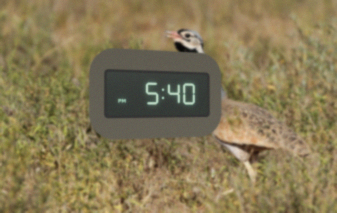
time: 5:40
